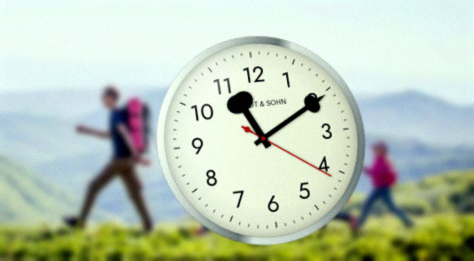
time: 11:10:21
